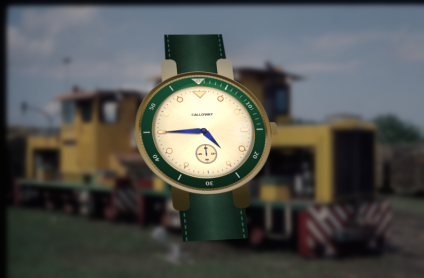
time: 4:45
